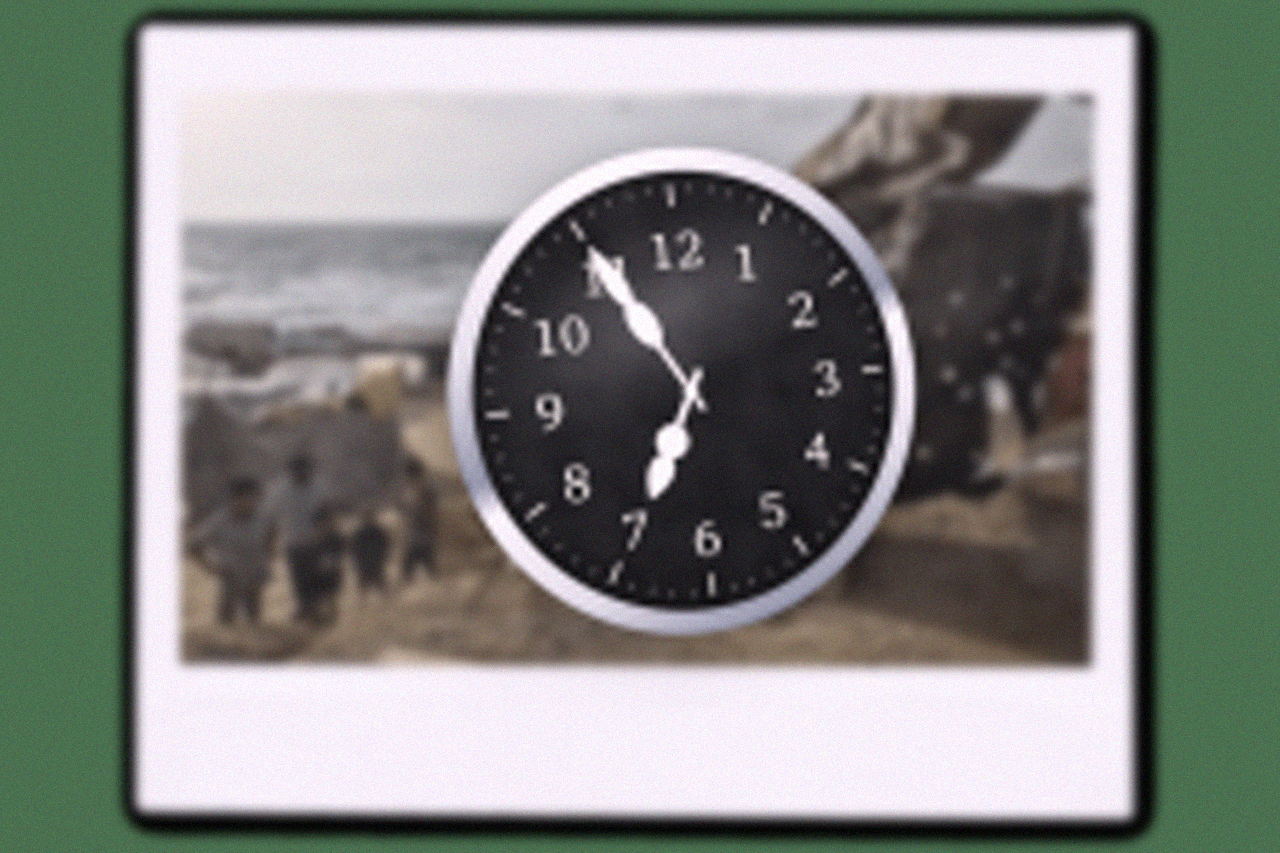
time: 6:55
